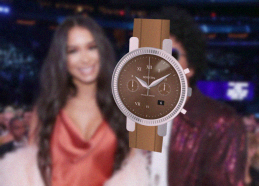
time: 10:09
